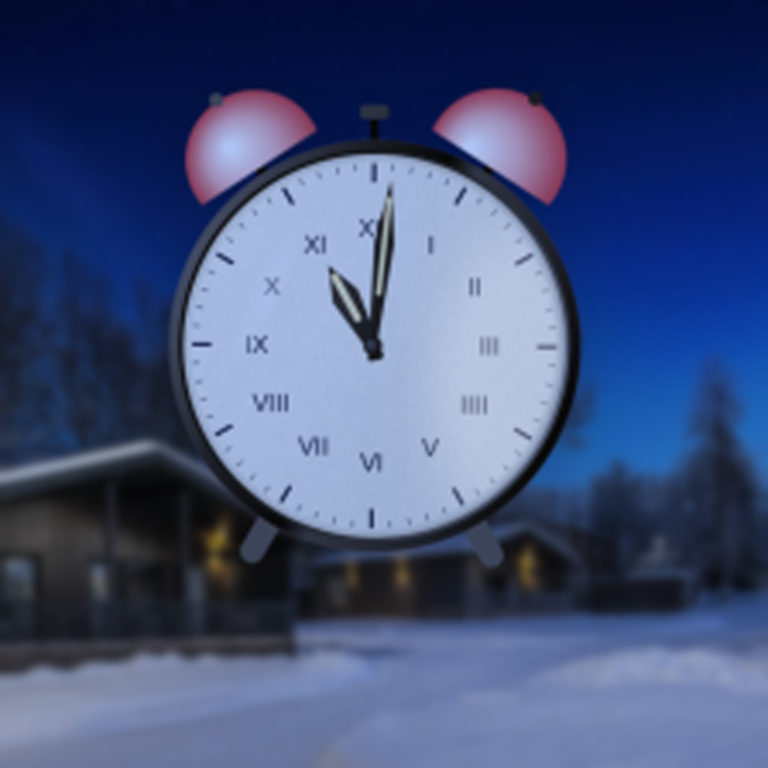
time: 11:01
